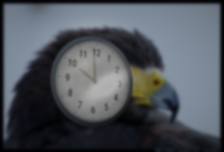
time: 9:59
